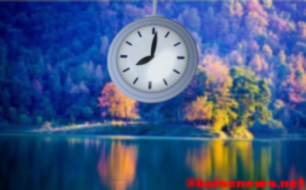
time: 8:01
